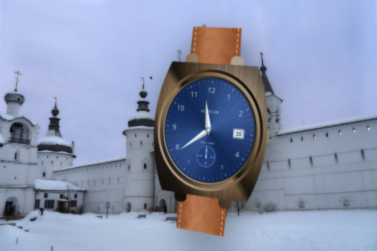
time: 11:39
